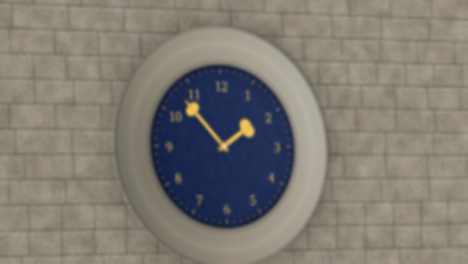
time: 1:53
